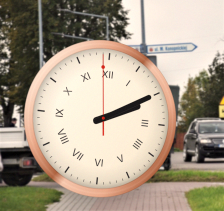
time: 2:09:59
